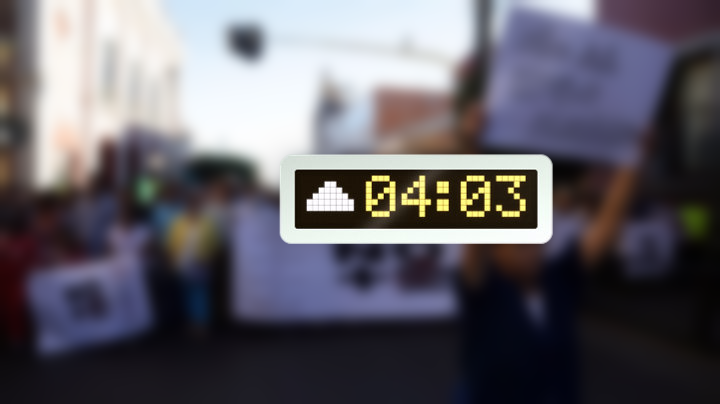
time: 4:03
